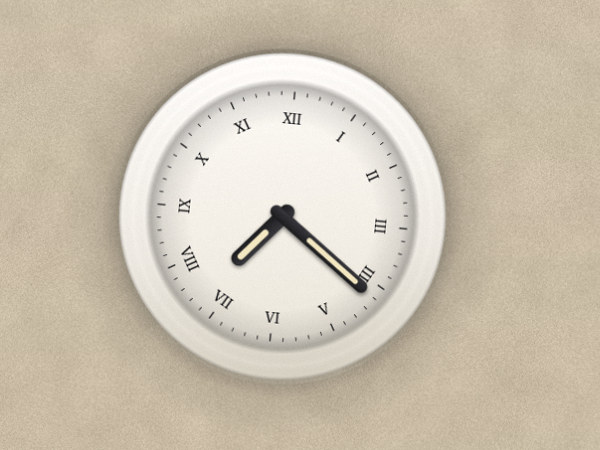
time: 7:21
